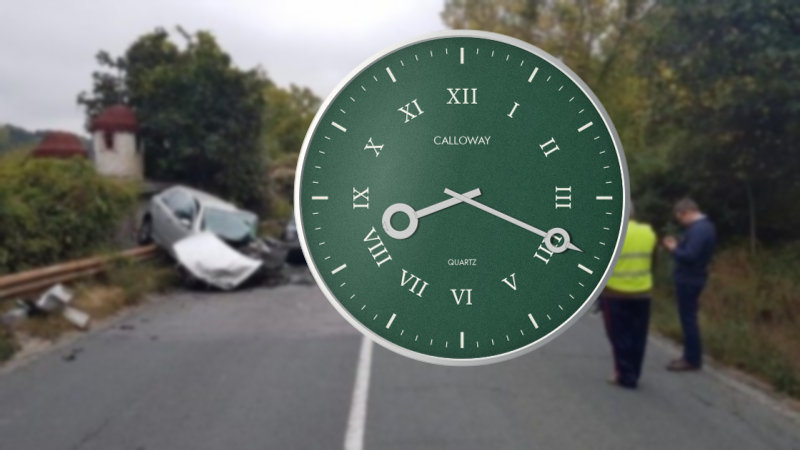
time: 8:19
